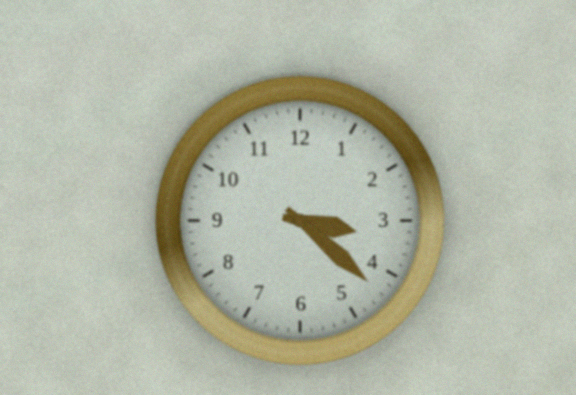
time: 3:22
